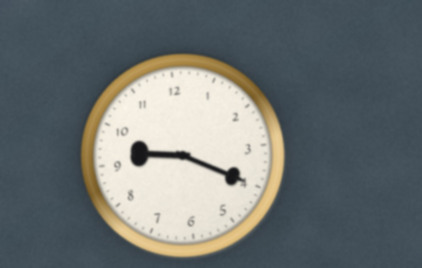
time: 9:20
